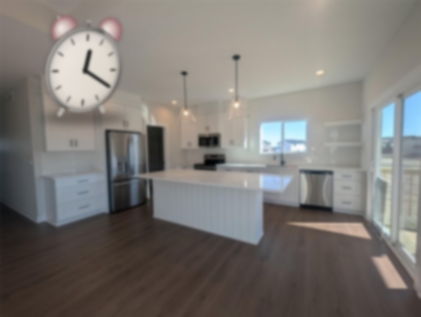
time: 12:20
